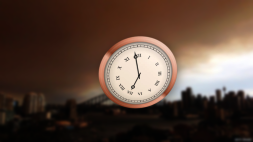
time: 6:59
